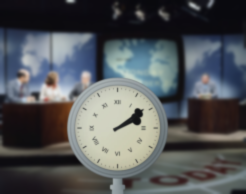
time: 2:09
